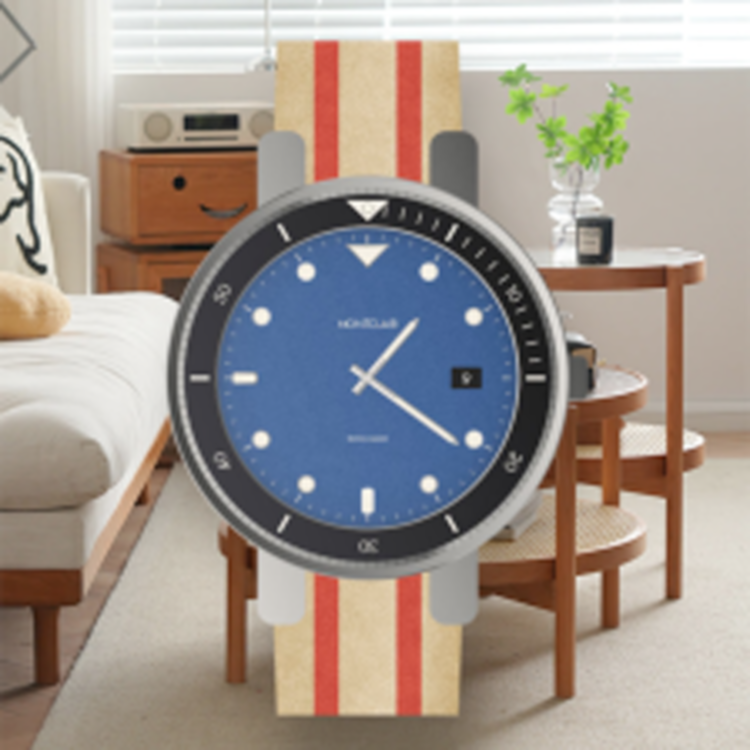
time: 1:21
